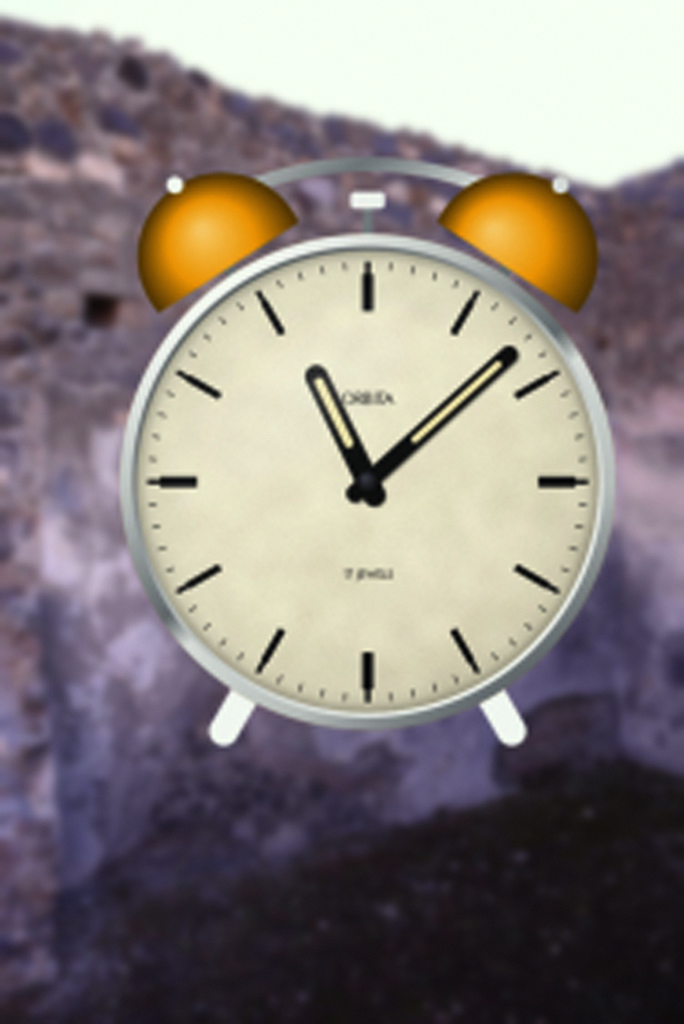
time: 11:08
